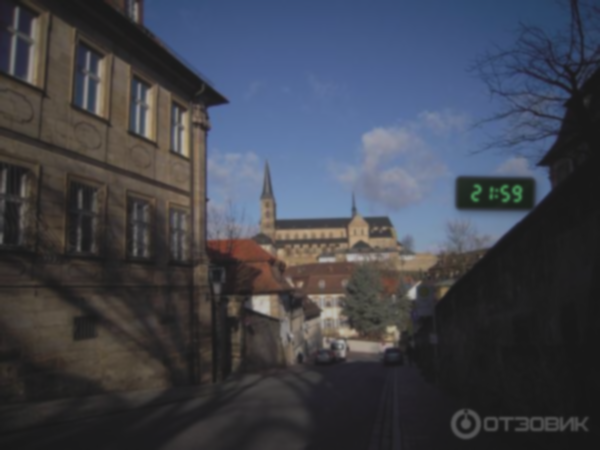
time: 21:59
